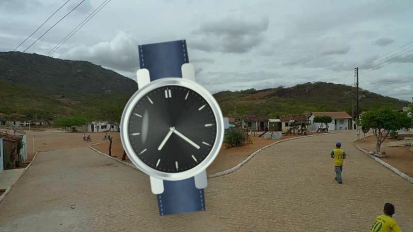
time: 7:22
